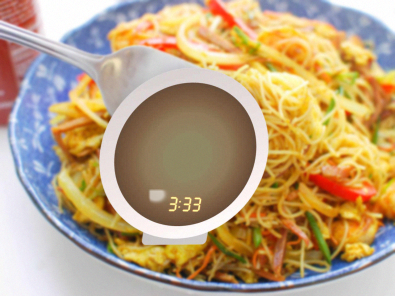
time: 3:33
